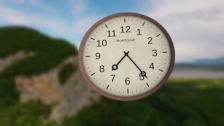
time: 7:24
